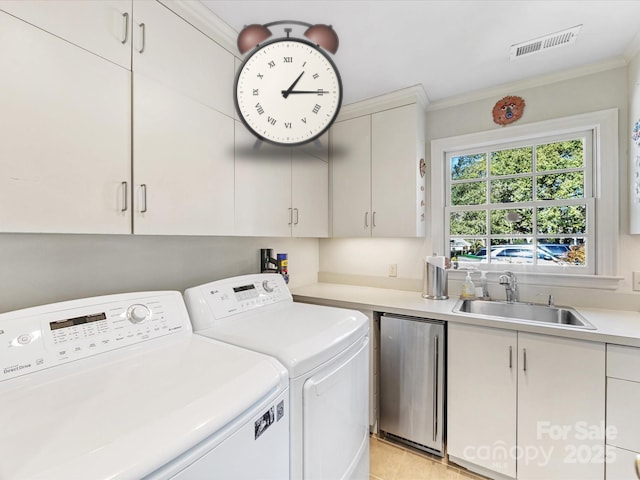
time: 1:15
